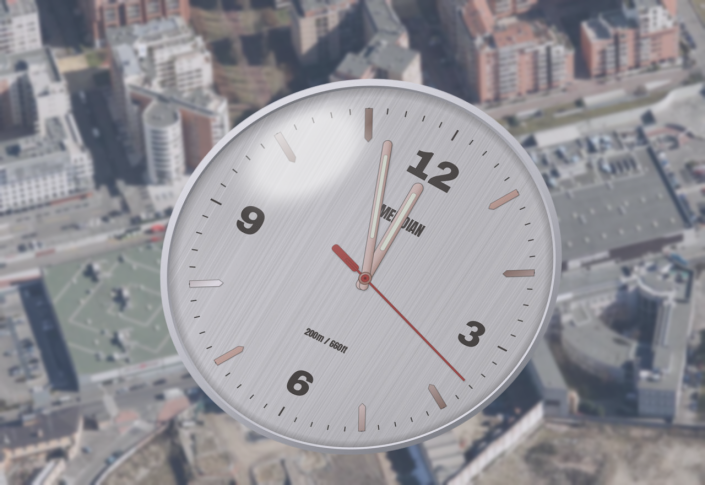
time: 11:56:18
